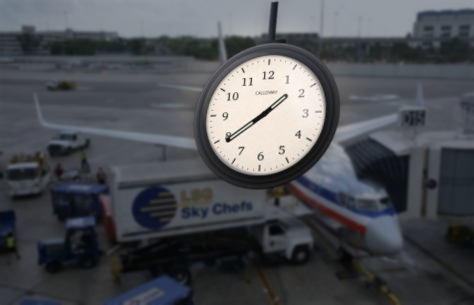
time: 1:39
